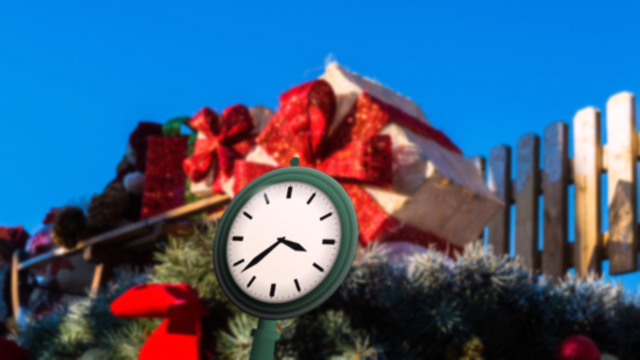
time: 3:38
